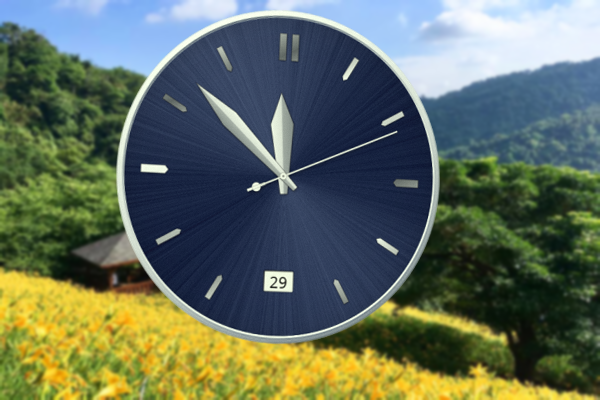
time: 11:52:11
